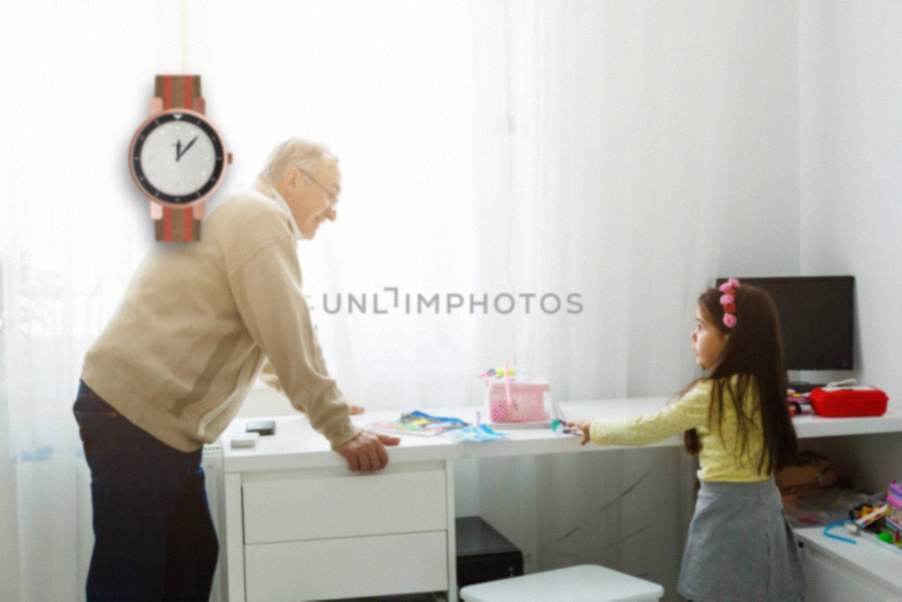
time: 12:07
